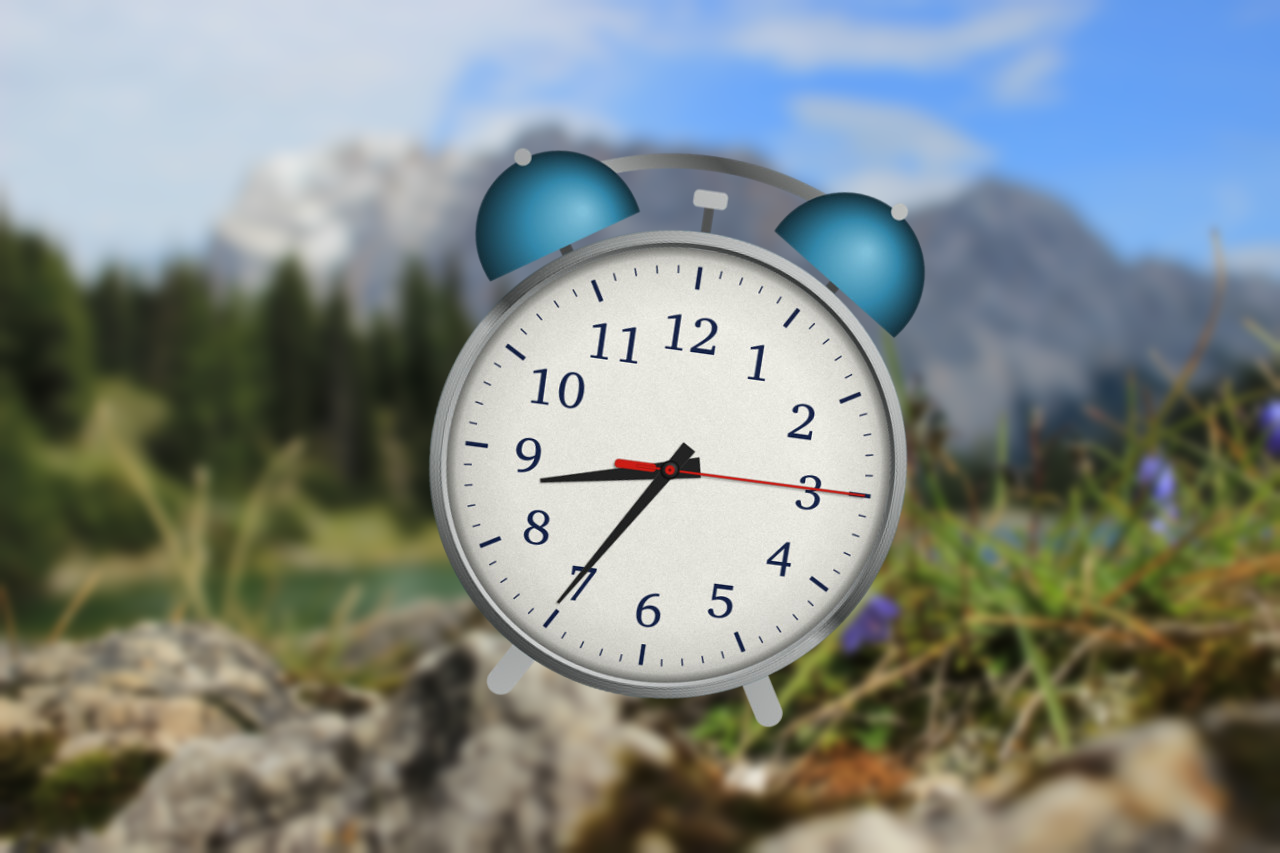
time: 8:35:15
